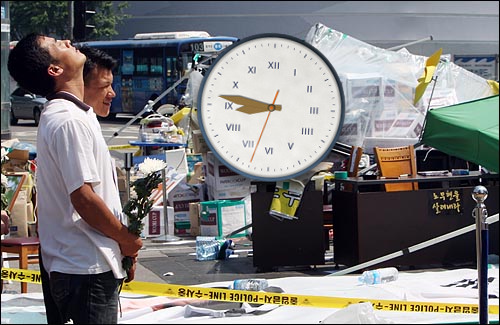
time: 8:46:33
